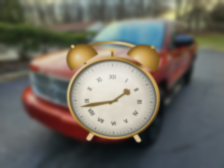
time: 1:43
